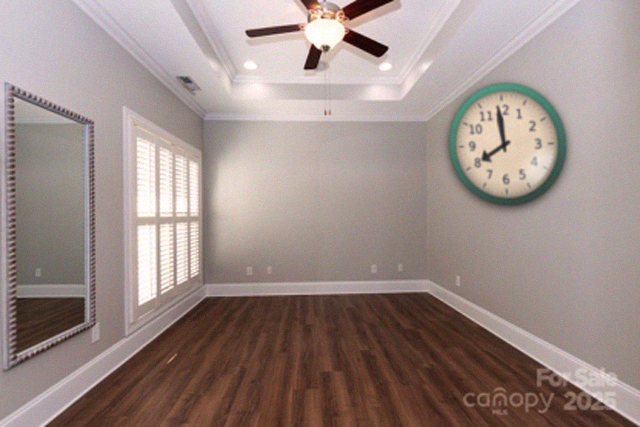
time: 7:59
